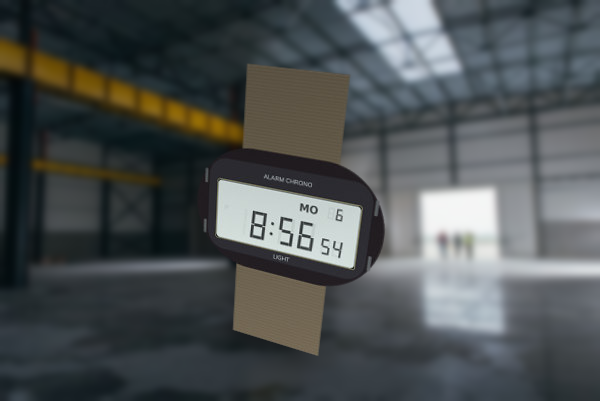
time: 8:56:54
